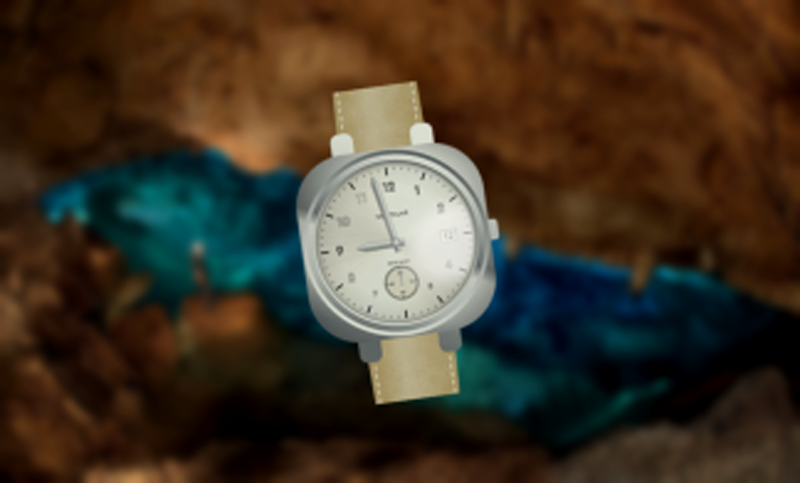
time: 8:58
